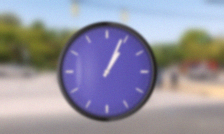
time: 1:04
